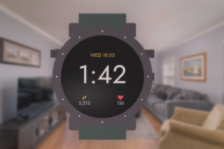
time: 1:42
